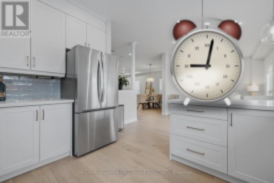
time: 9:02
